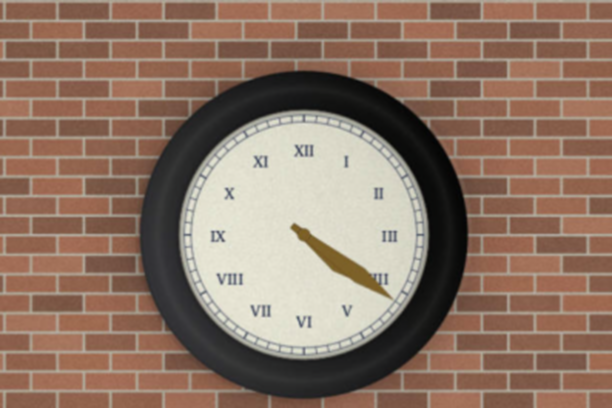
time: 4:21
